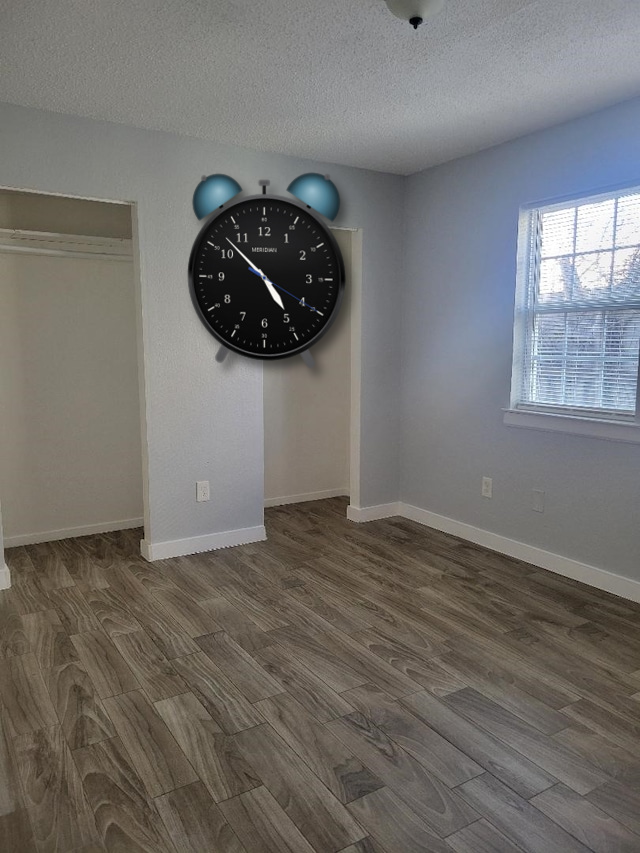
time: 4:52:20
